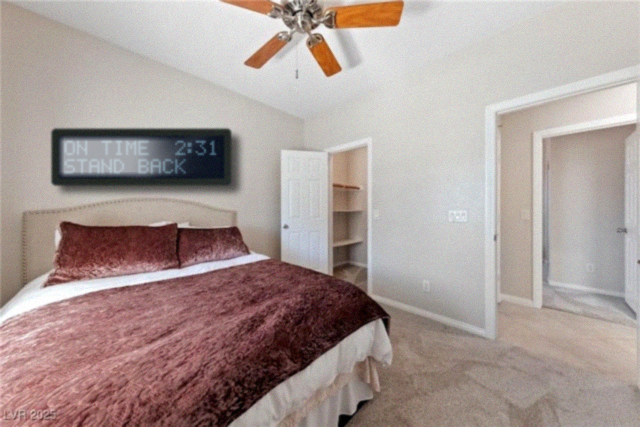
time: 2:31
